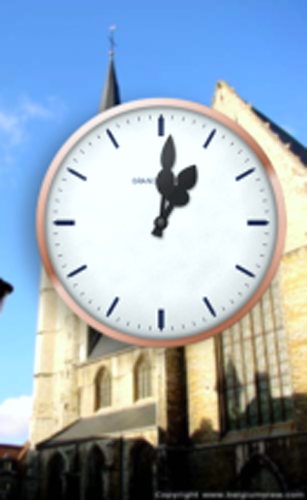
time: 1:01
